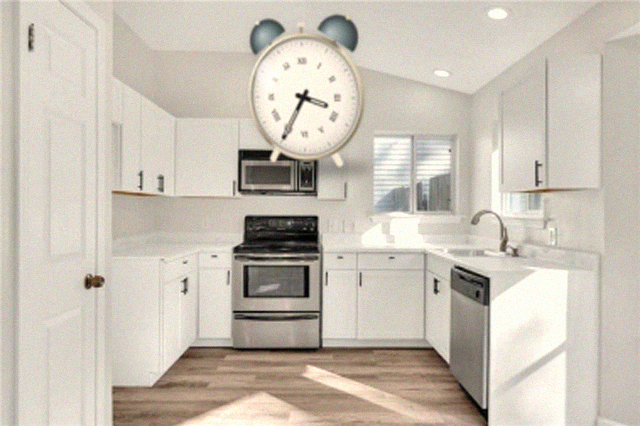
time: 3:35
